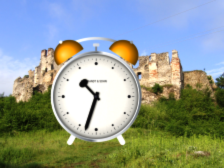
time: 10:33
